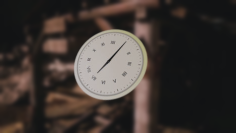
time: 7:05
